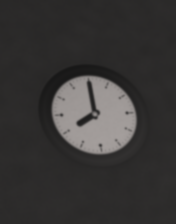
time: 8:00
